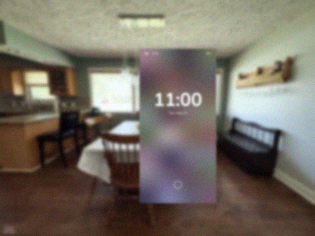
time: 11:00
